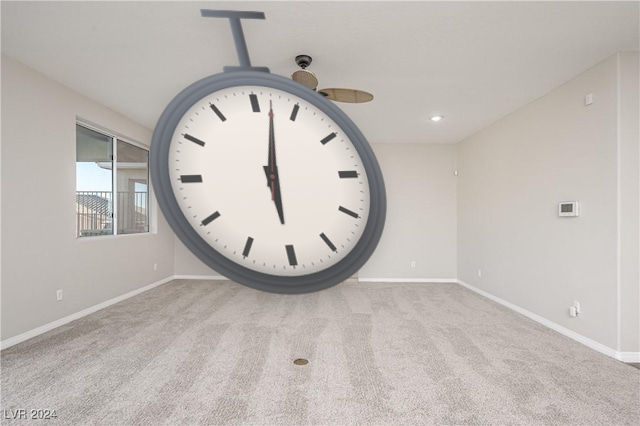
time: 6:02:02
